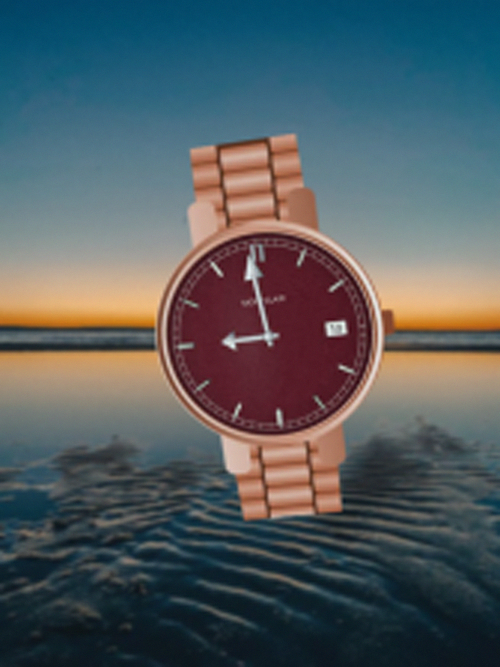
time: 8:59
